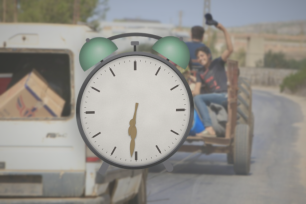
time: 6:31
